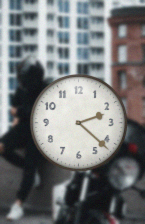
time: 2:22
